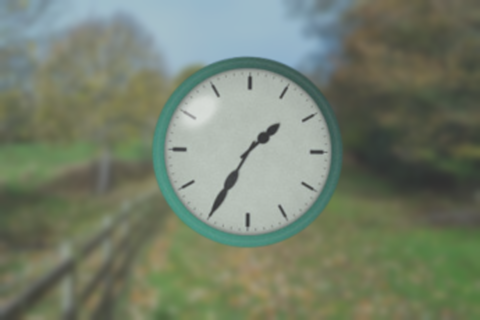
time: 1:35
